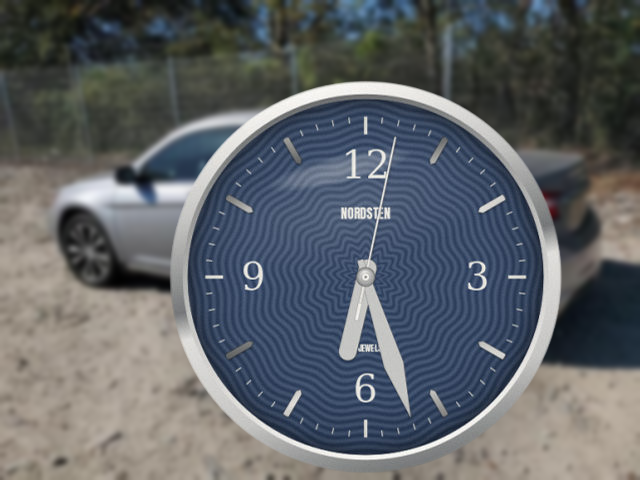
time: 6:27:02
